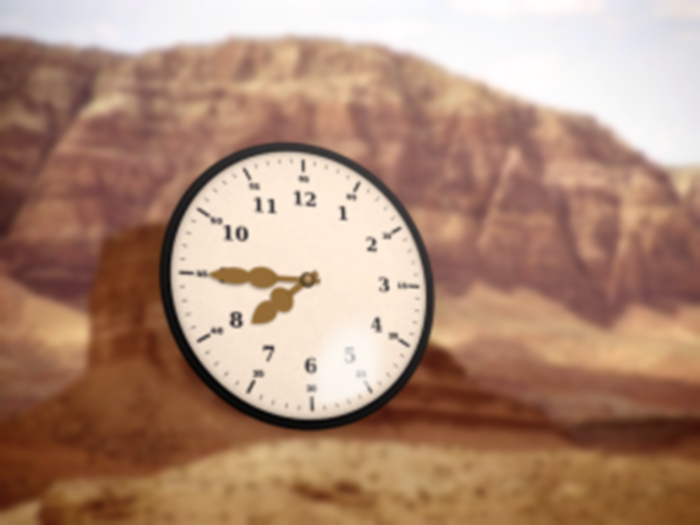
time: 7:45
